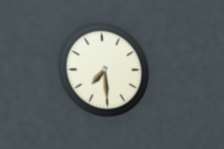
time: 7:30
